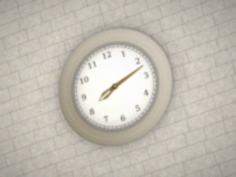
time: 8:12
